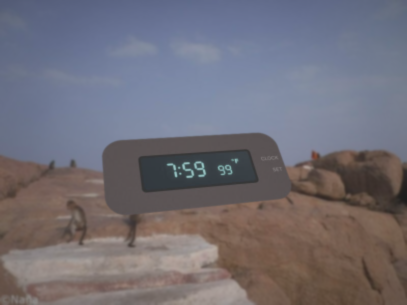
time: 7:59
